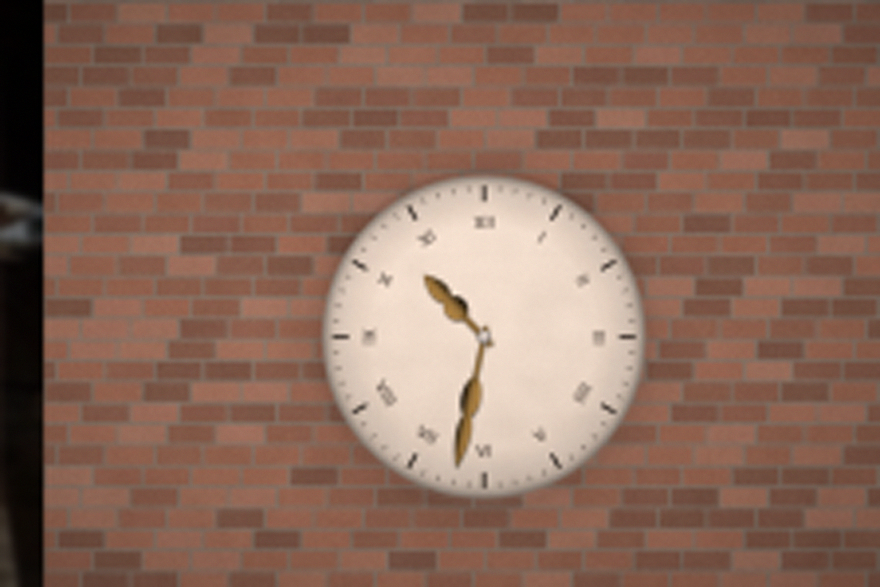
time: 10:32
